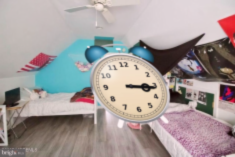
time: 3:16
